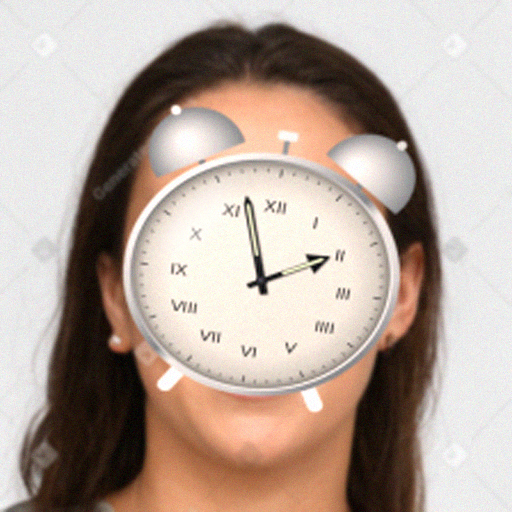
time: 1:57
